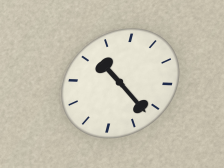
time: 10:22
